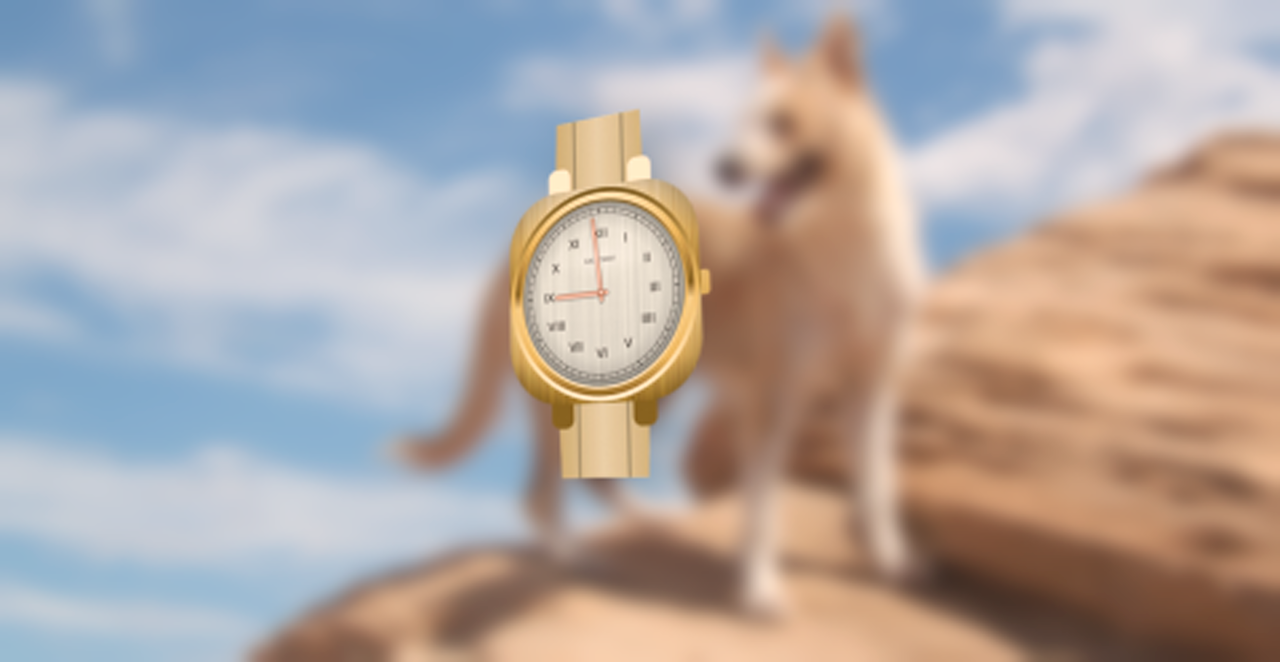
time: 8:59
